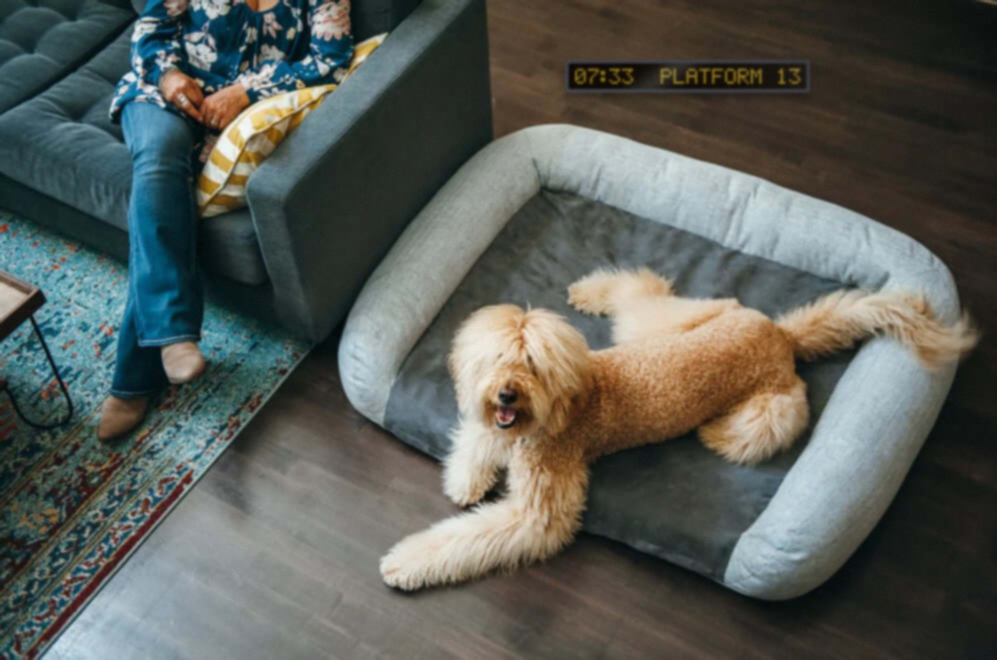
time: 7:33
